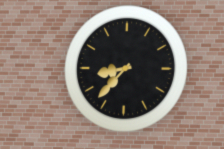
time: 8:37
